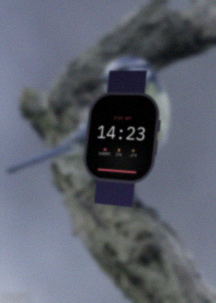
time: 14:23
